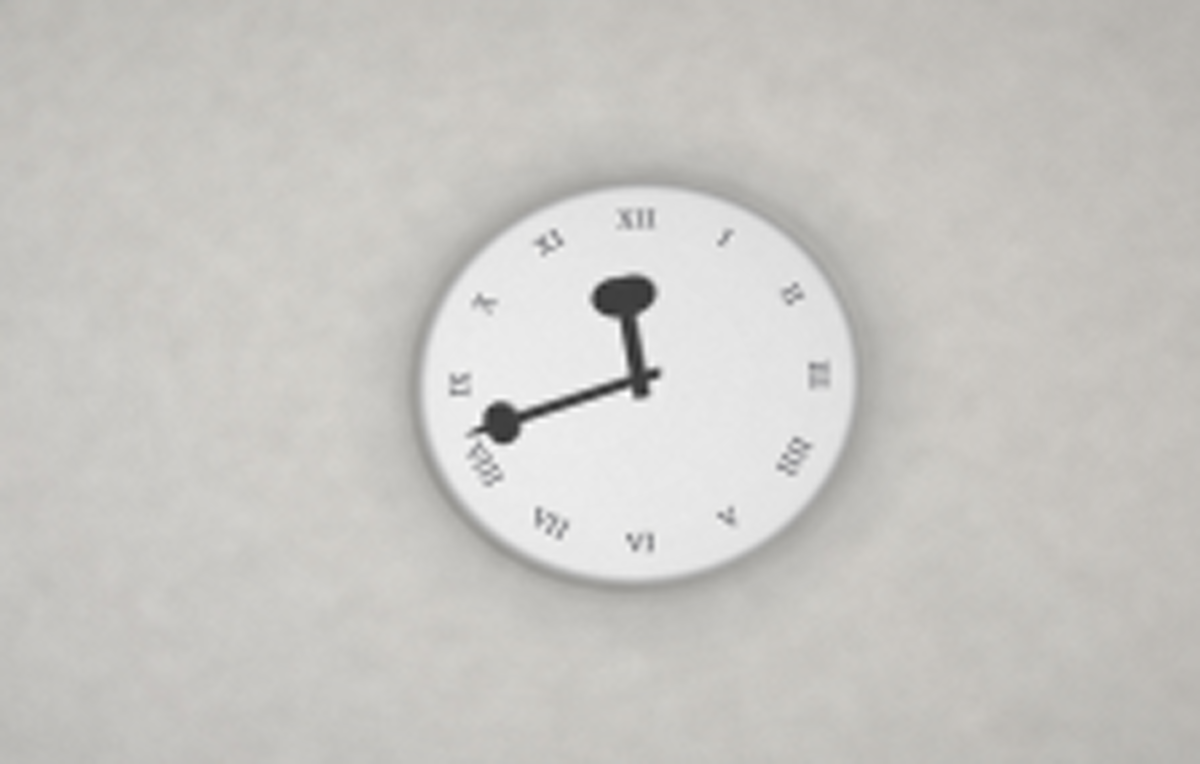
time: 11:42
